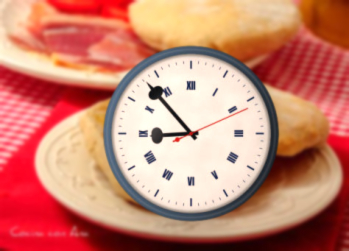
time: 8:53:11
